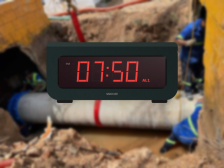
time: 7:50
